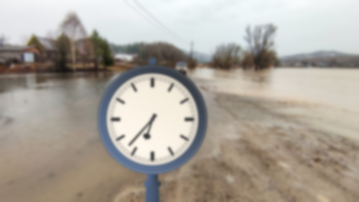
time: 6:37
